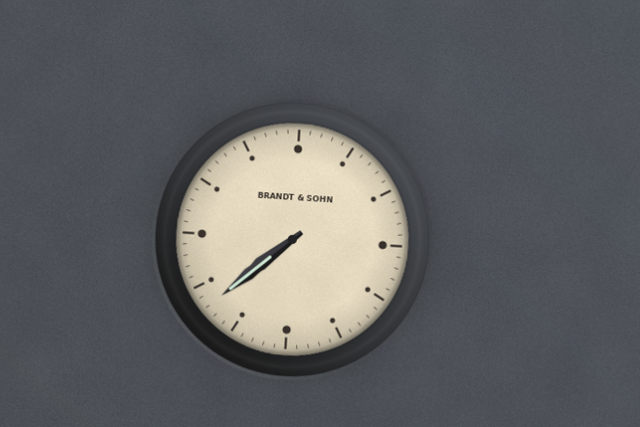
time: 7:38
